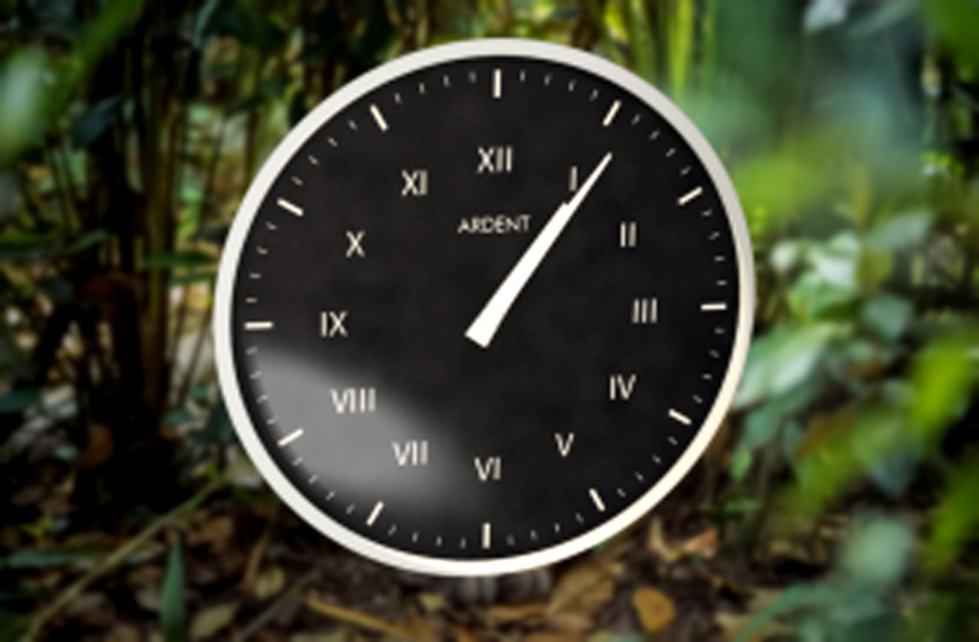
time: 1:06
